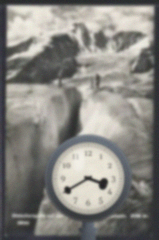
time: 3:40
